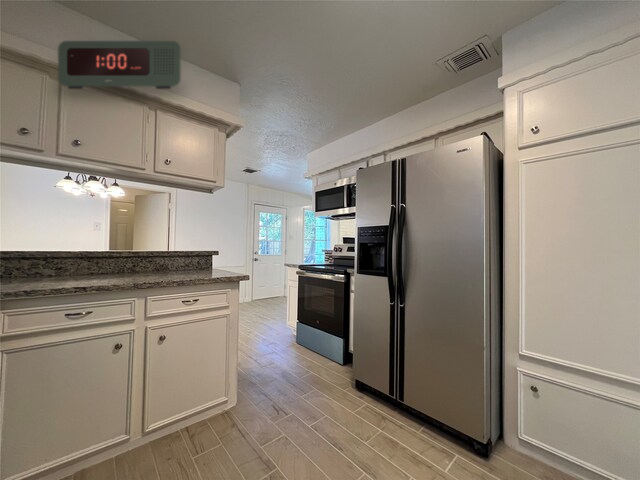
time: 1:00
